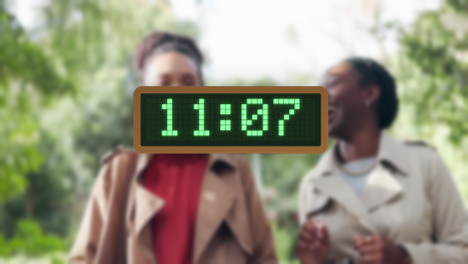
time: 11:07
